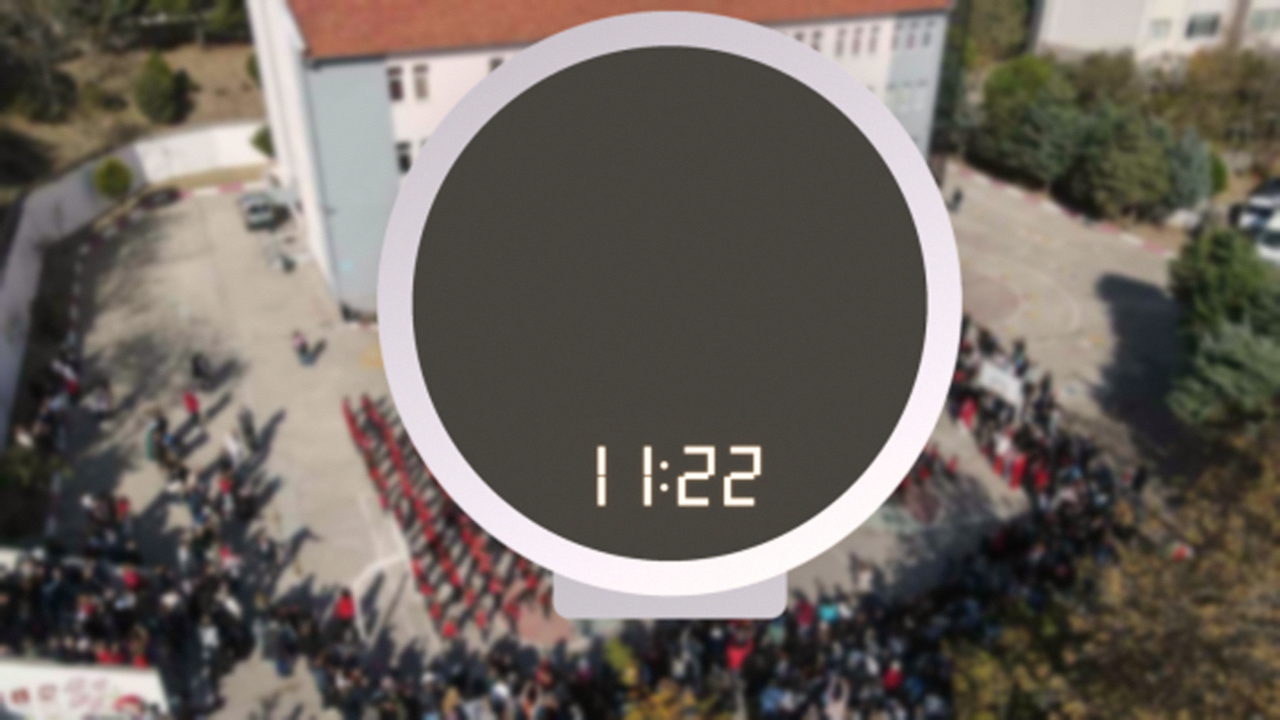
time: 11:22
